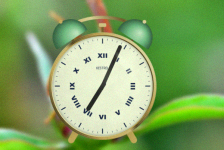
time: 7:04
